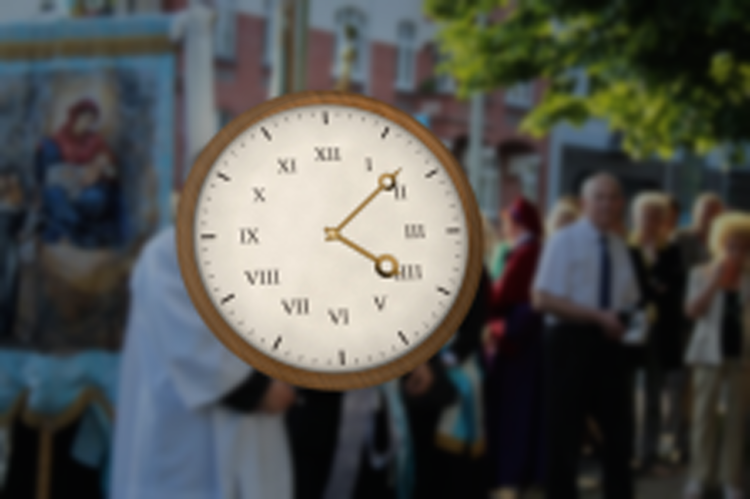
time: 4:08
